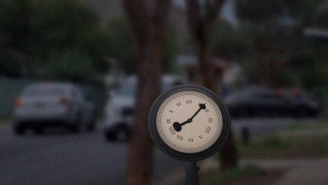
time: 8:07
